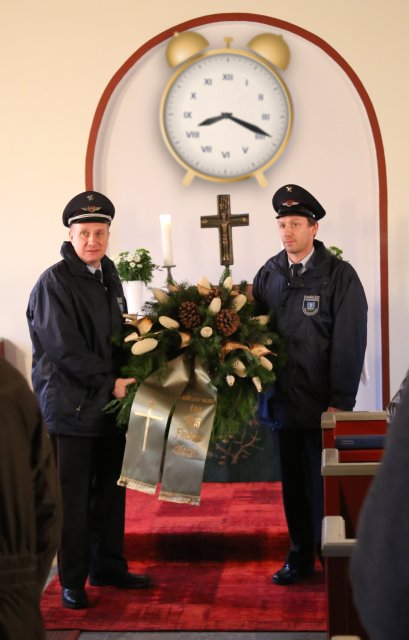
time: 8:19
